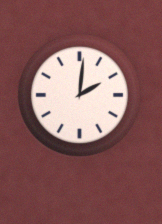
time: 2:01
